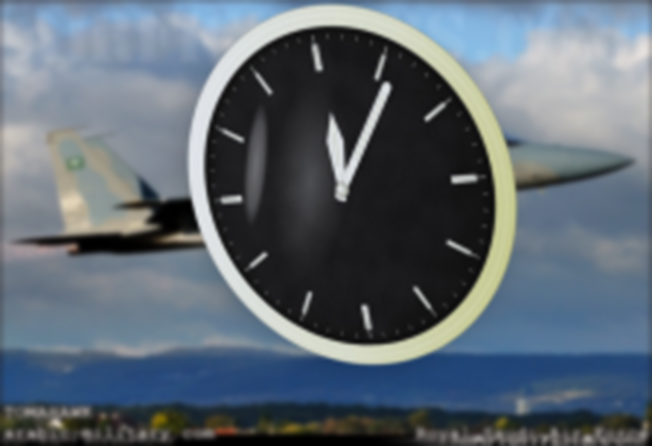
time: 12:06
